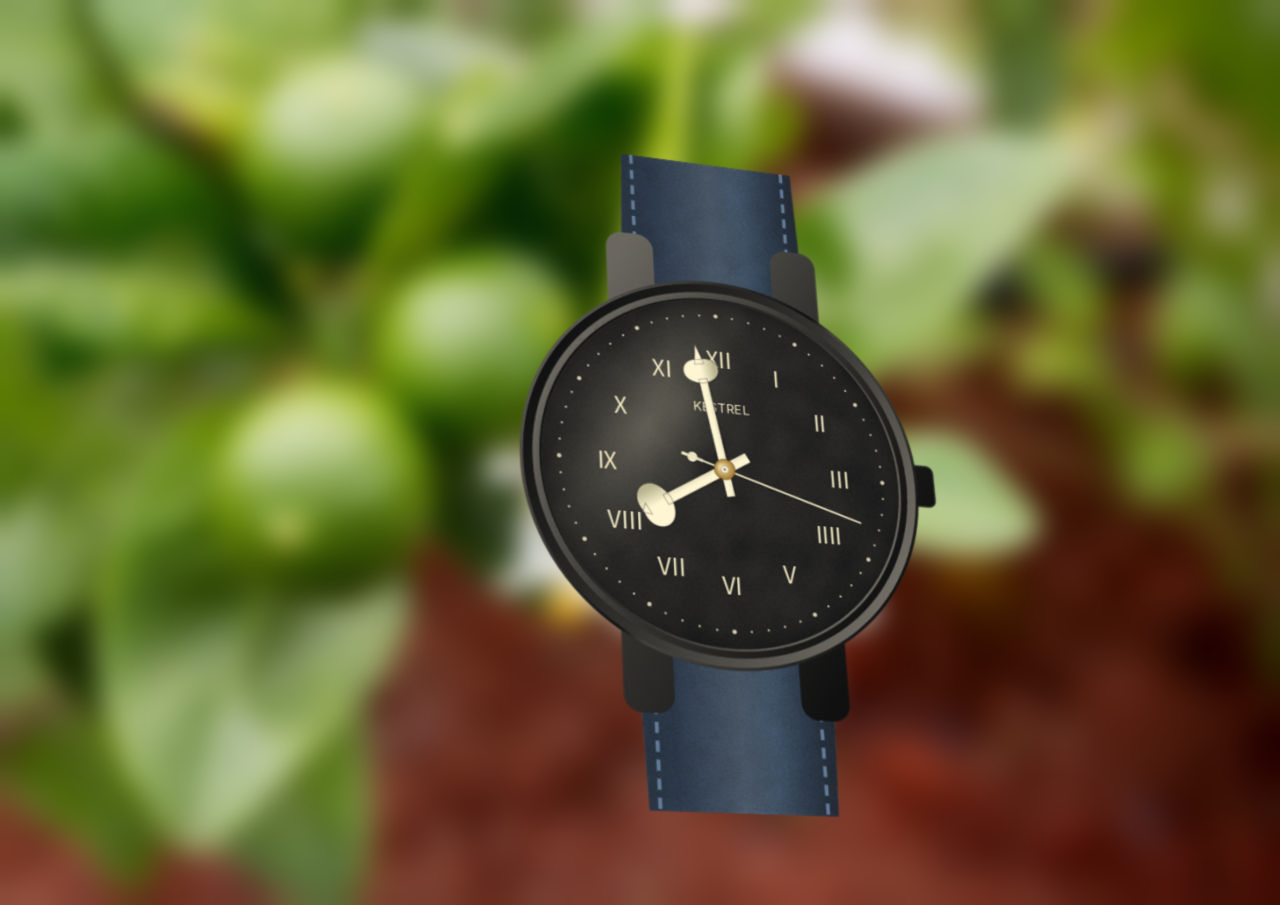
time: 7:58:18
